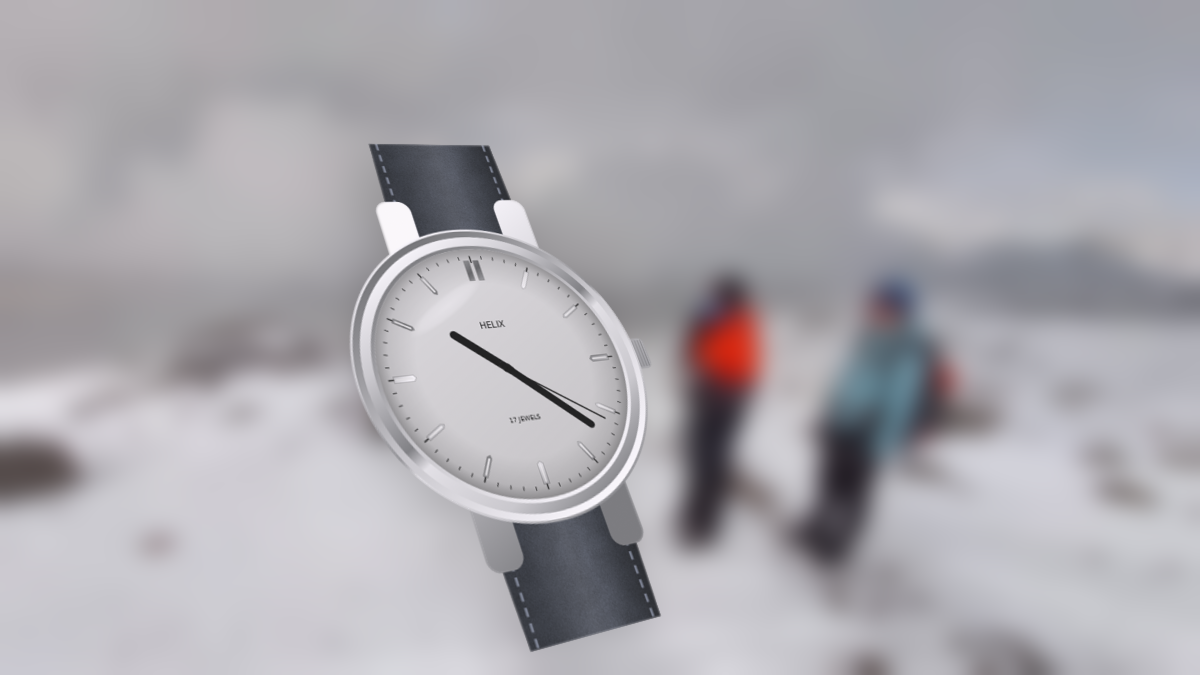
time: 10:22:21
